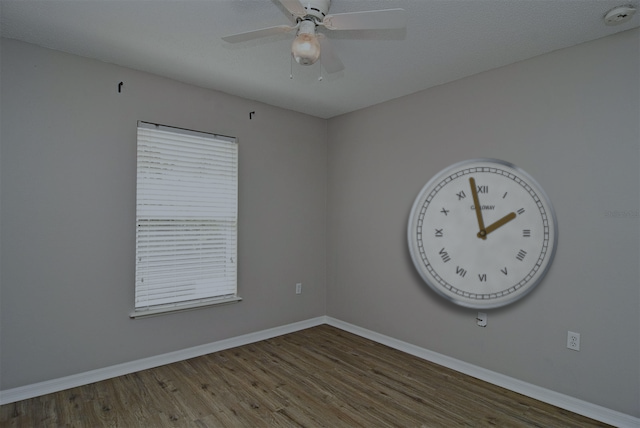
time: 1:58
